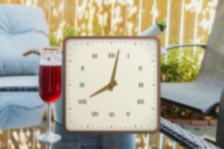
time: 8:02
